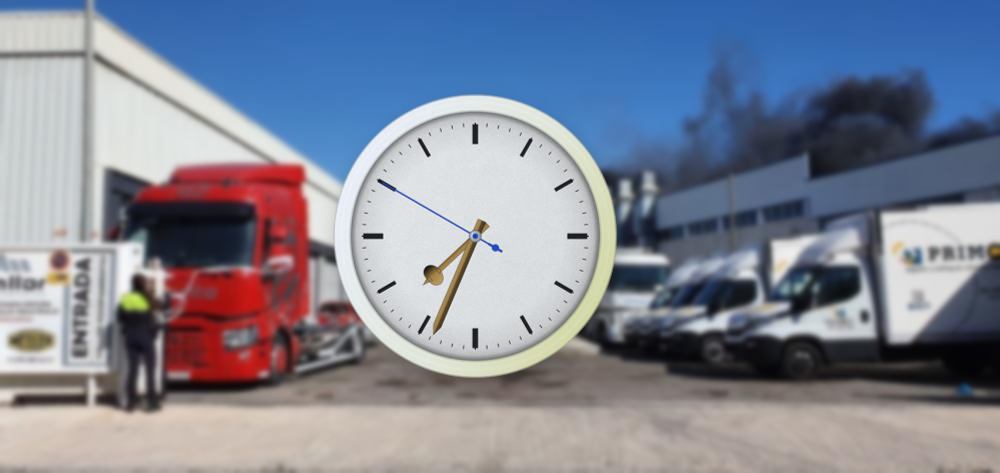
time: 7:33:50
